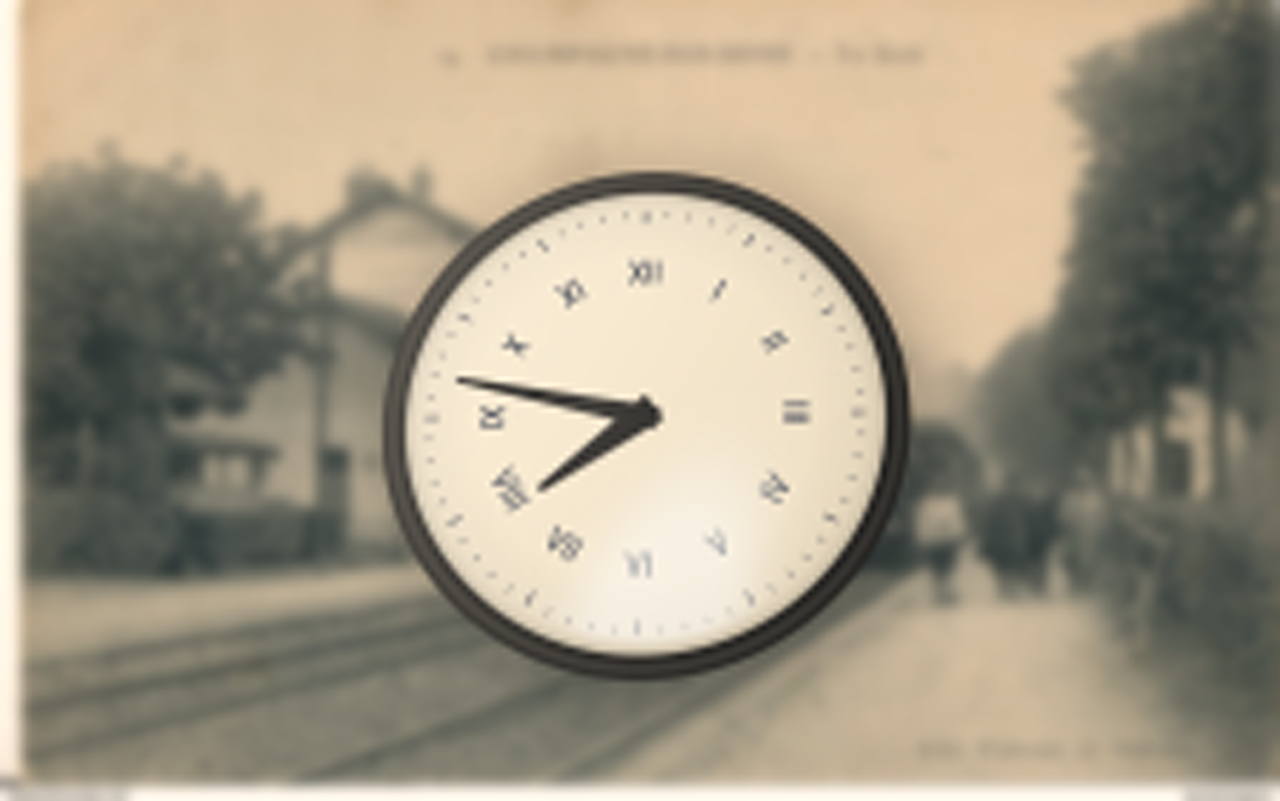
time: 7:47
